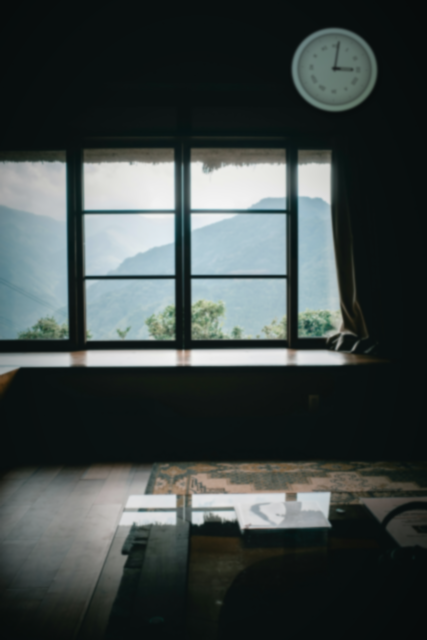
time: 3:01
